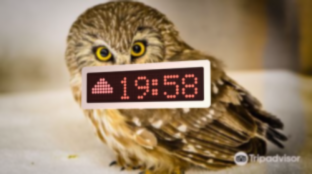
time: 19:58
